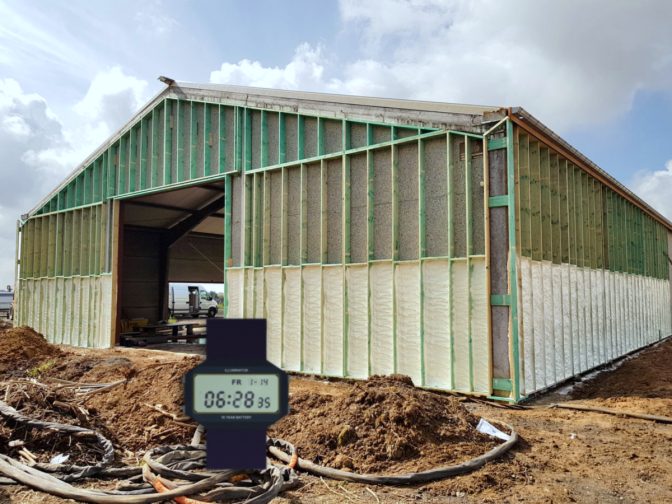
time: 6:28:35
